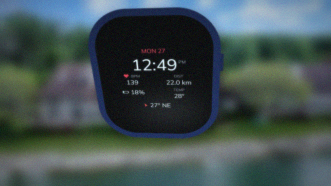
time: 12:49
